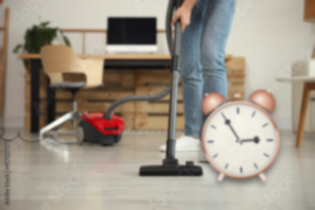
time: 2:55
